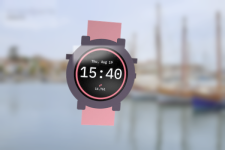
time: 15:40
